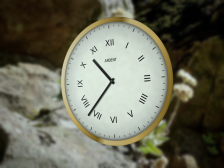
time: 10:37
